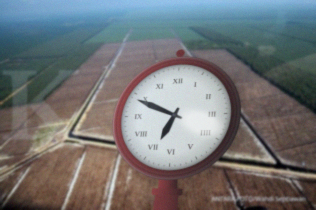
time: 6:49
